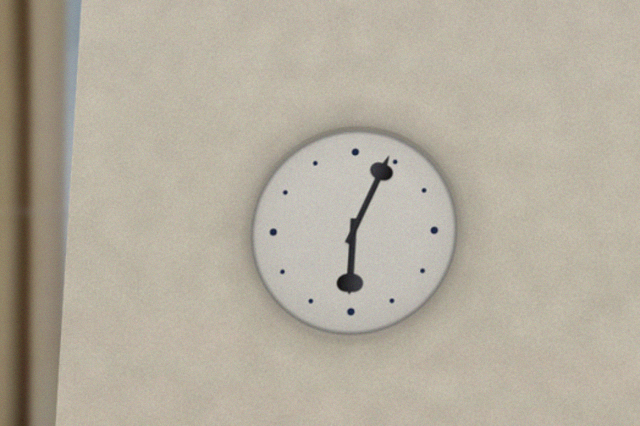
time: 6:04
